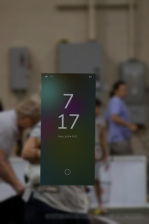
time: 7:17
